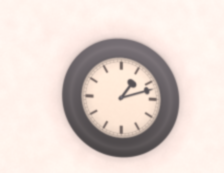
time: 1:12
